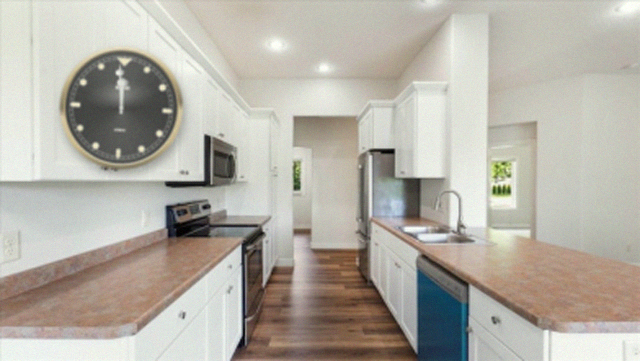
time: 11:59
